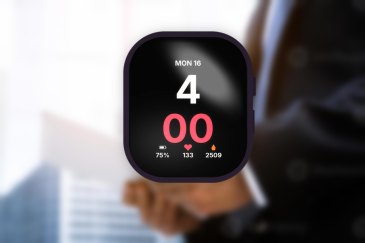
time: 4:00
